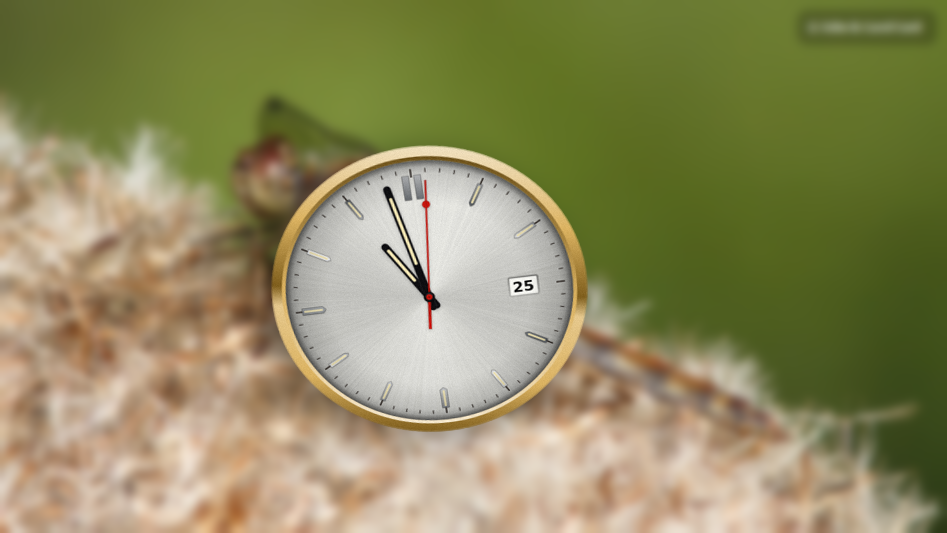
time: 10:58:01
